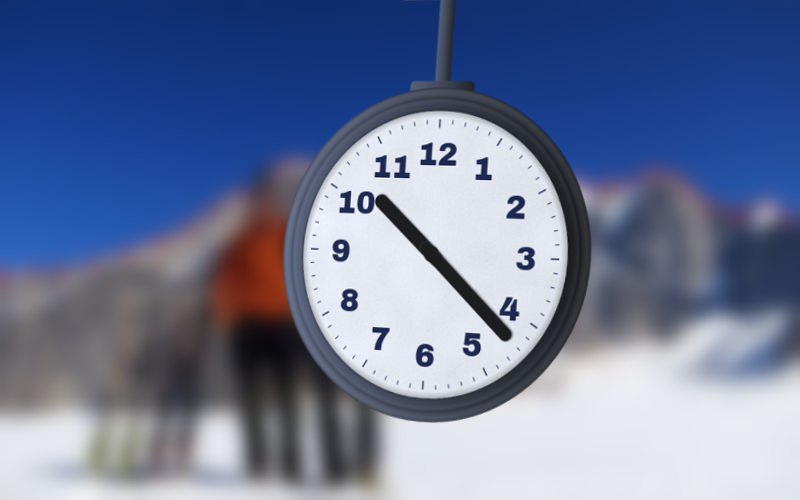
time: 10:22
